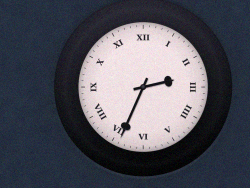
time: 2:34
